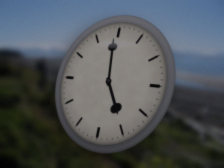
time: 4:59
